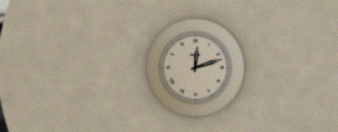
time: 12:12
